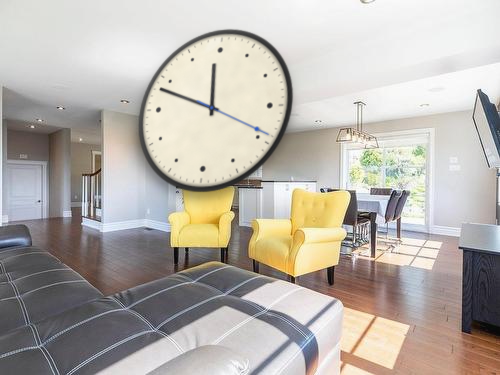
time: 11:48:19
